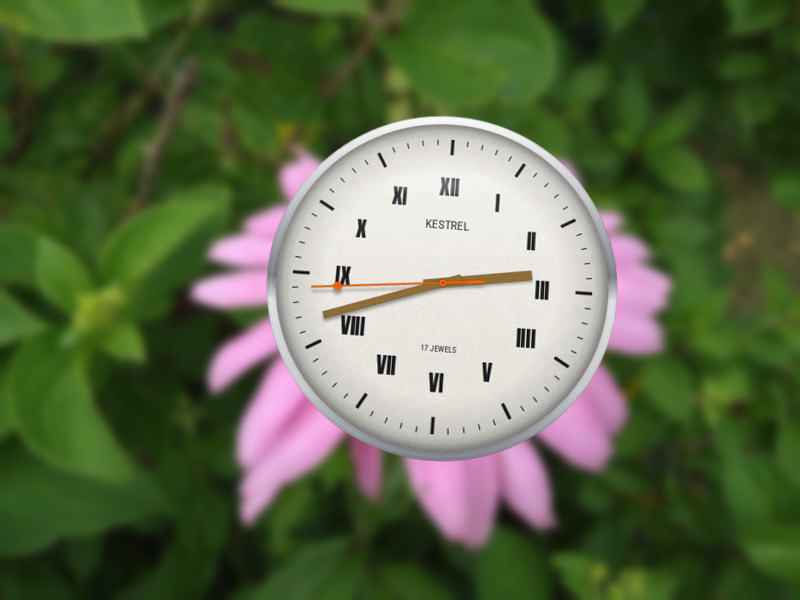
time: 2:41:44
